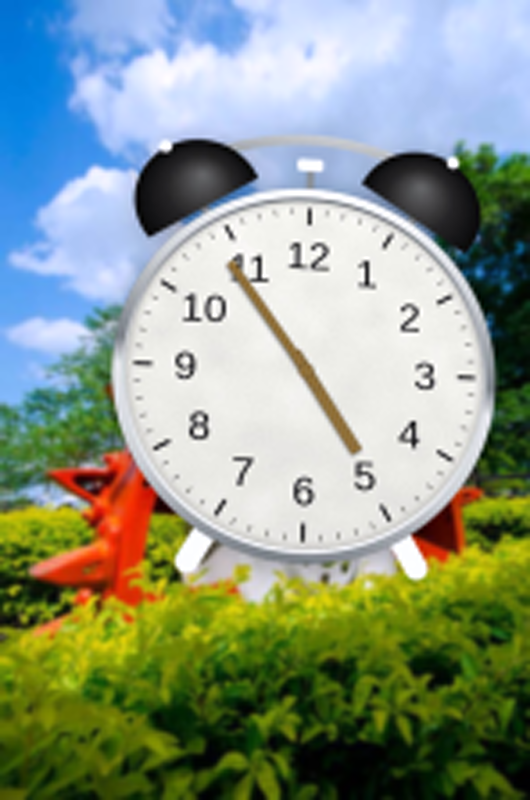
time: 4:54
